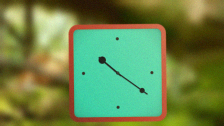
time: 10:21
